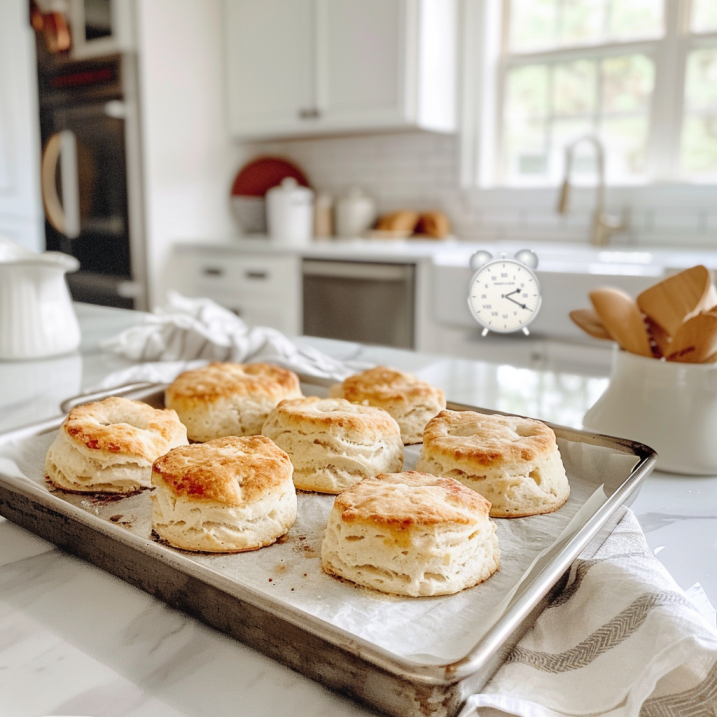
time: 2:20
